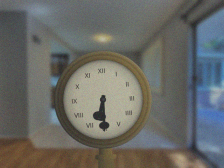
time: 6:30
